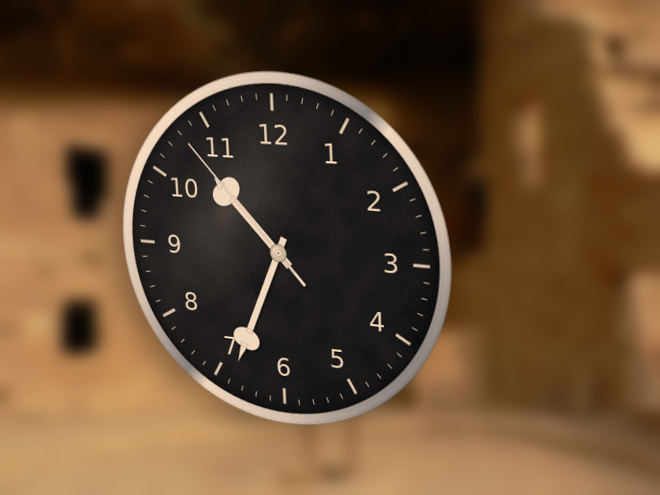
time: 10:33:53
